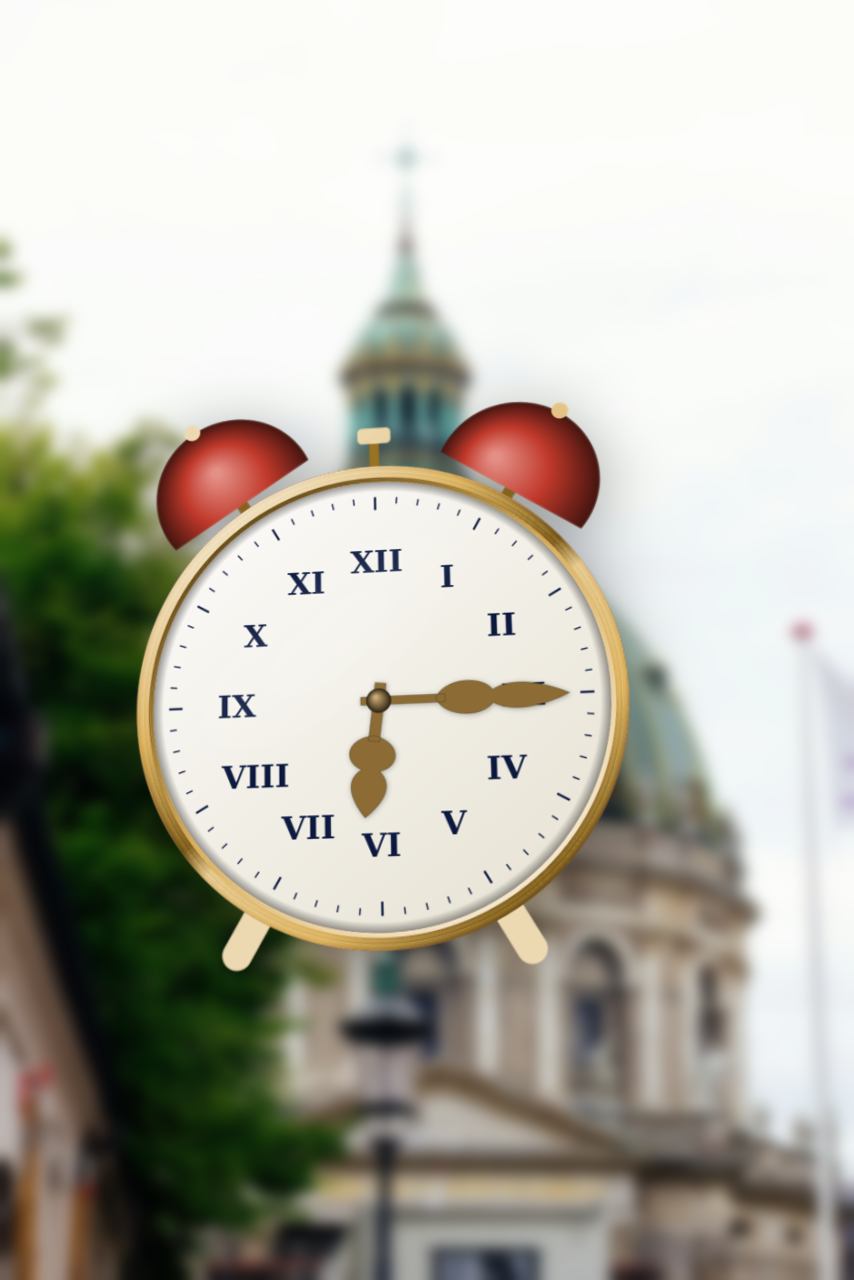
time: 6:15
